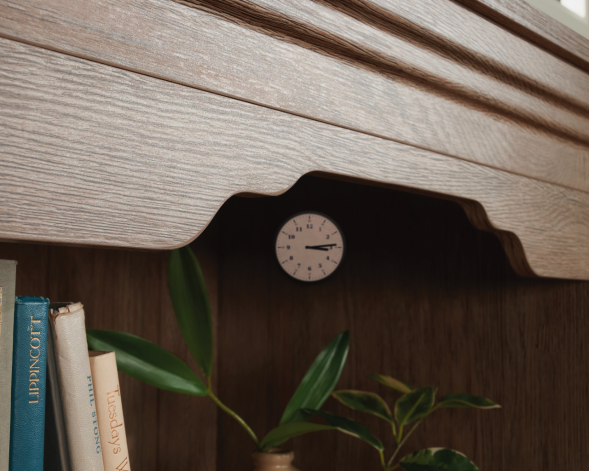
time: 3:14
